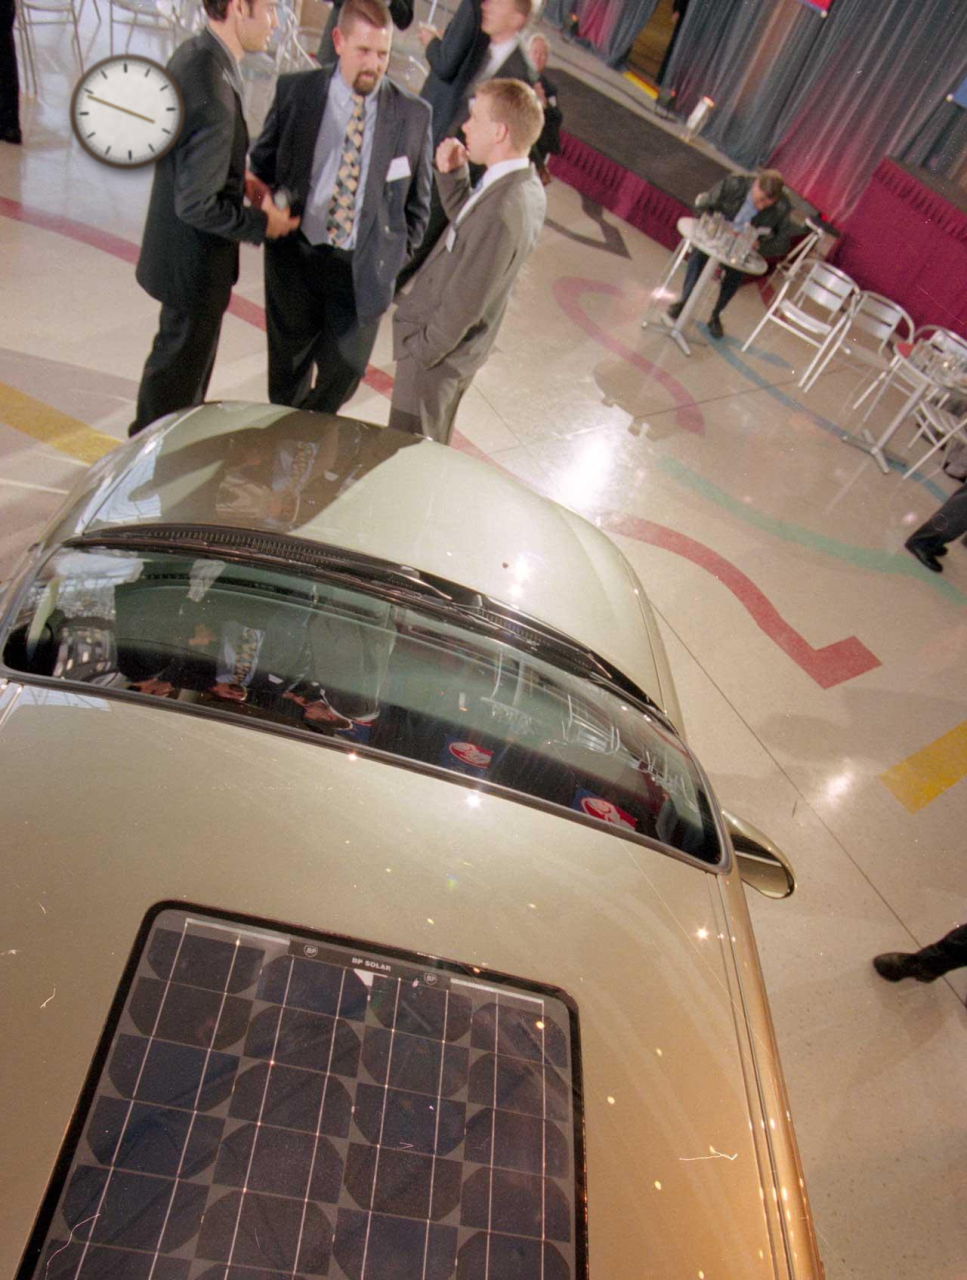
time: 3:49
